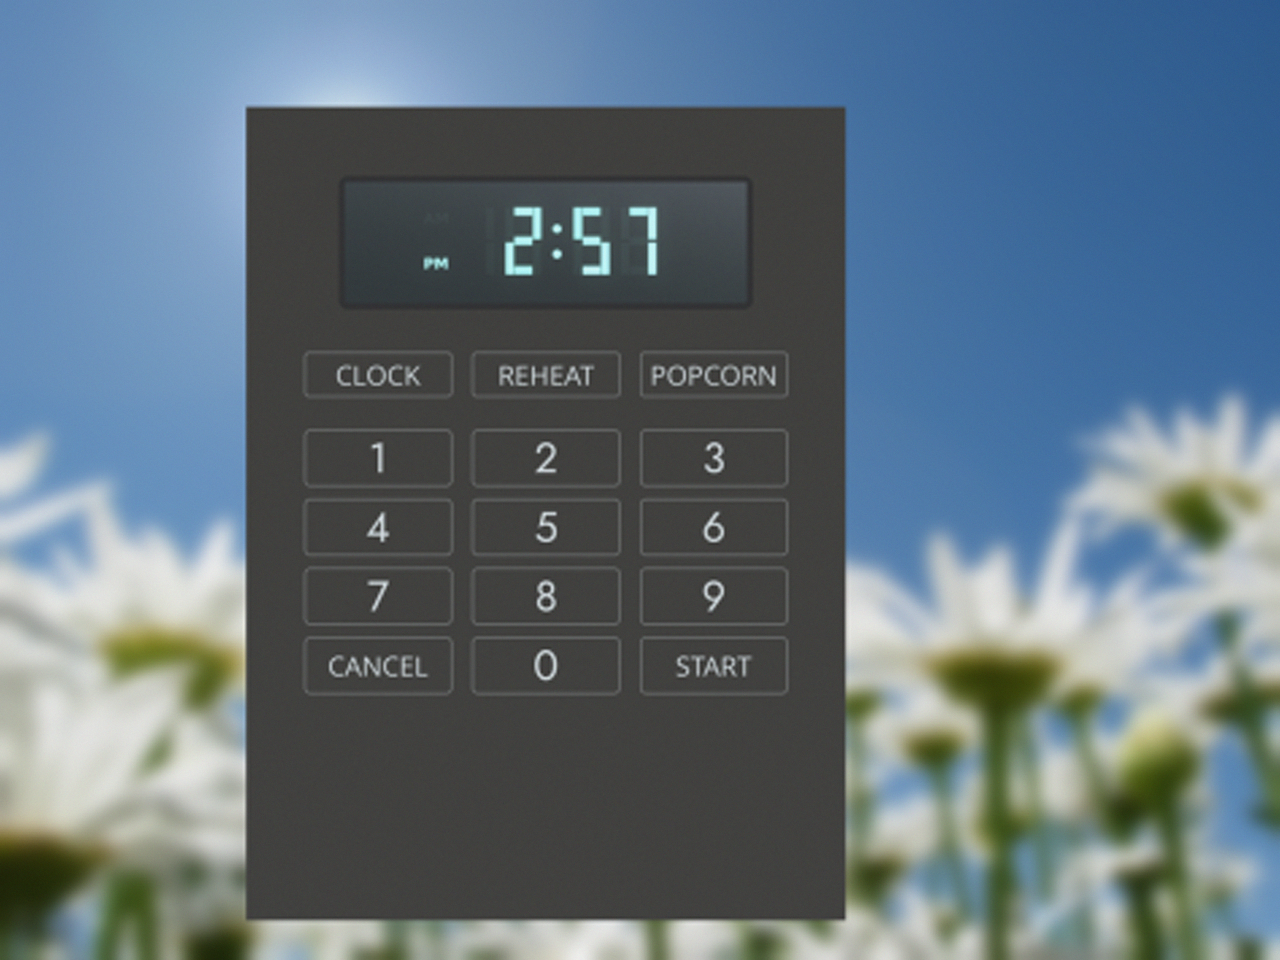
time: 2:57
